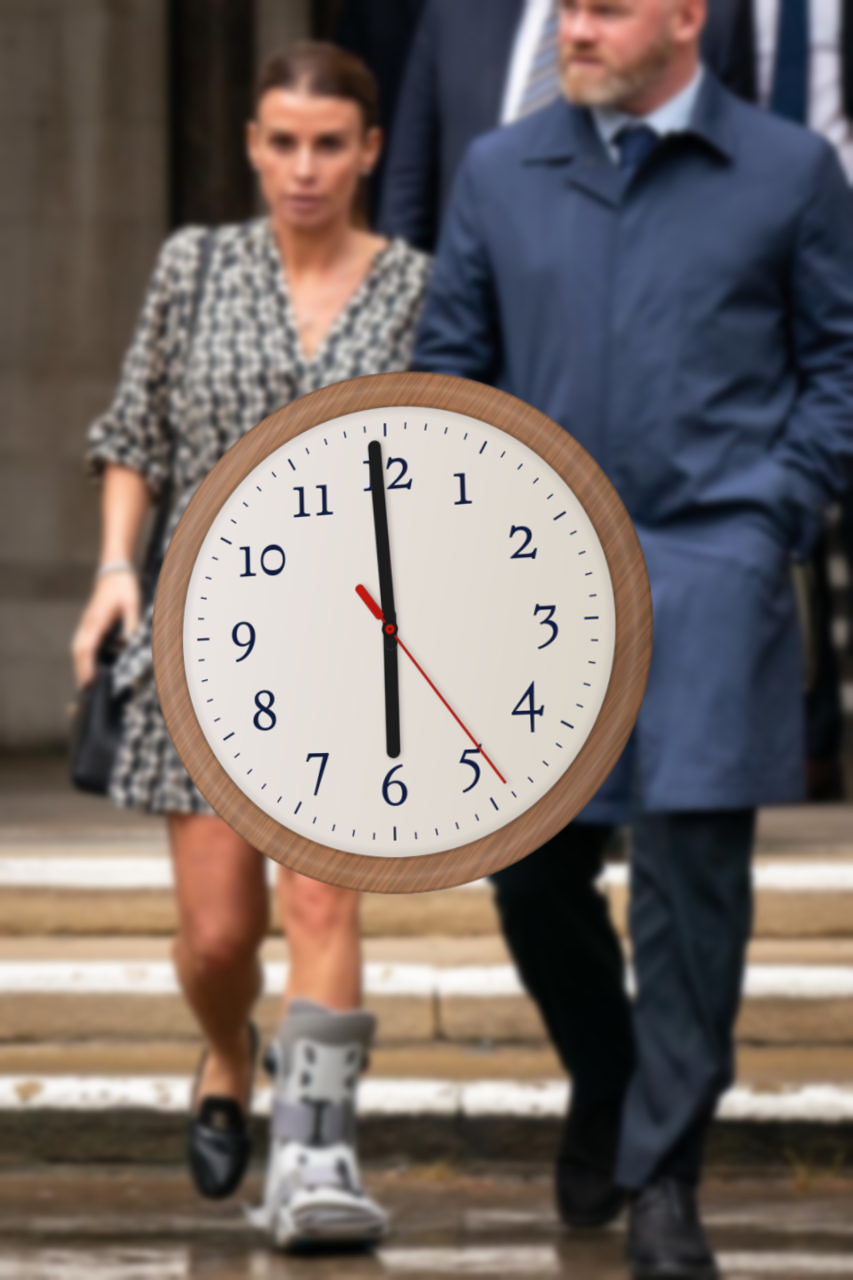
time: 5:59:24
